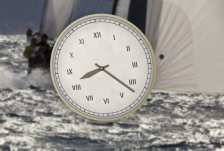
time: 8:22
